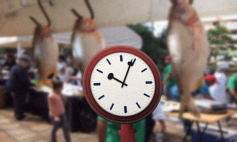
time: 10:04
